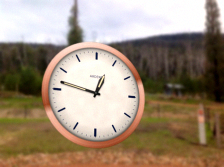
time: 12:47
